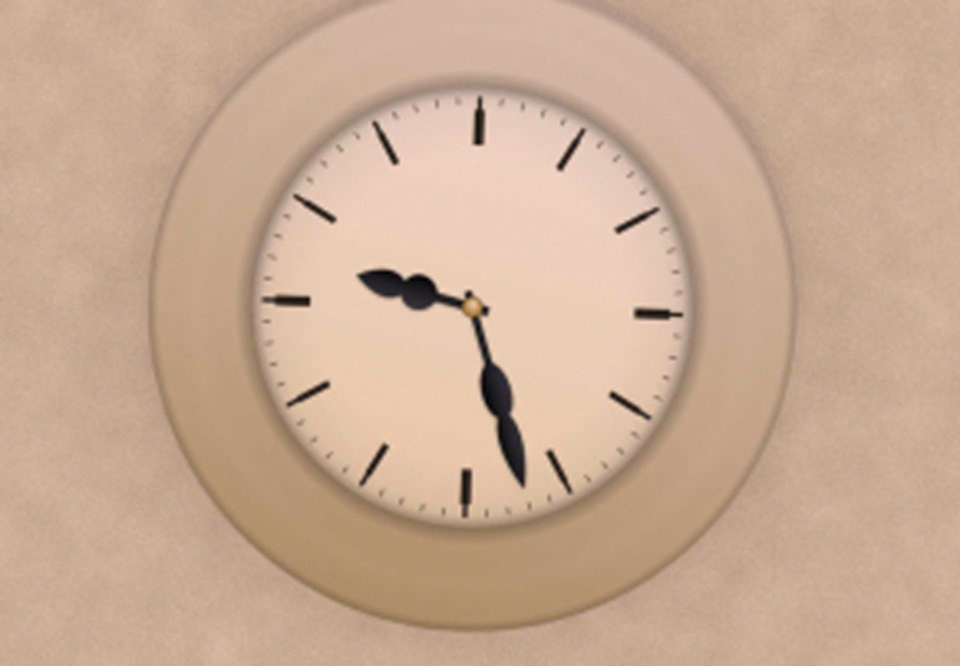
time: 9:27
